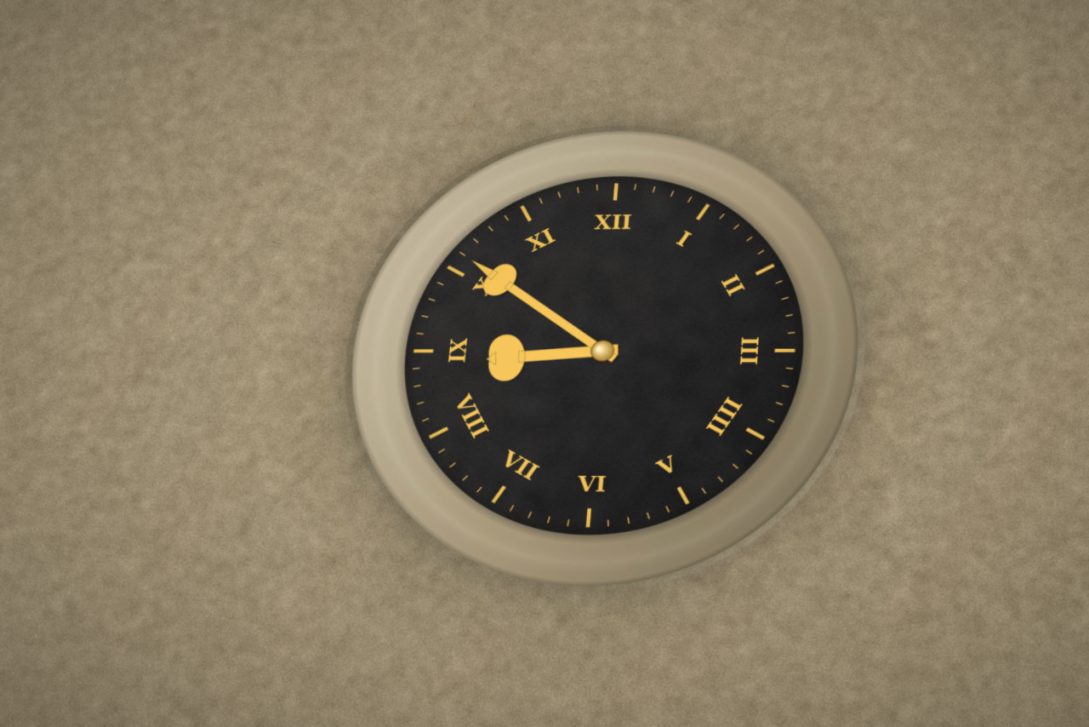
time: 8:51
